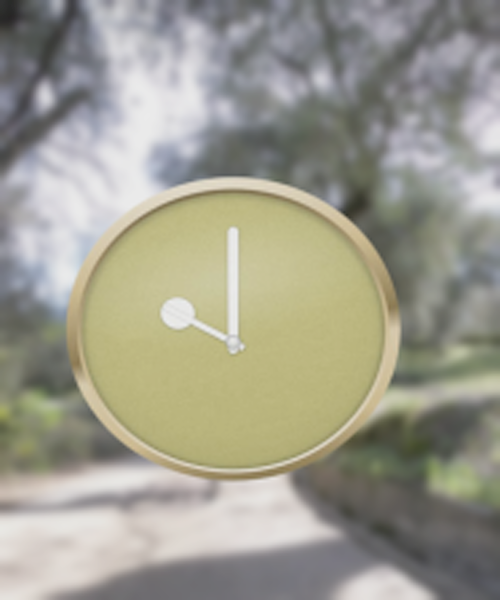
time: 10:00
